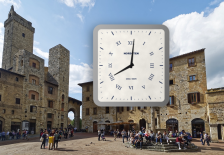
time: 8:01
